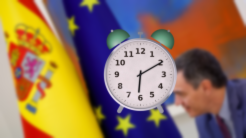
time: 6:10
